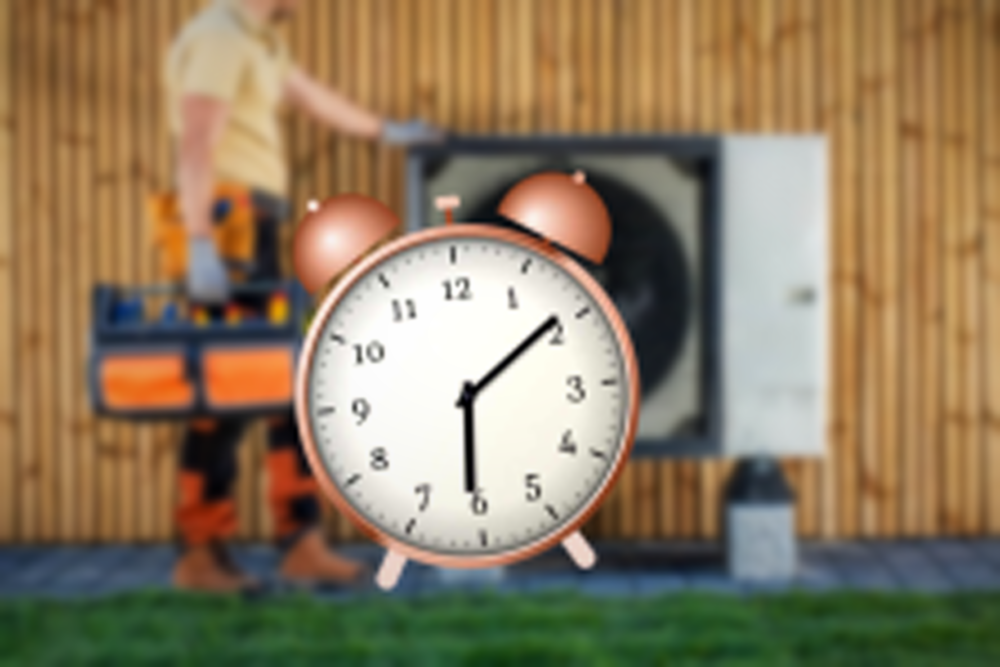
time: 6:09
